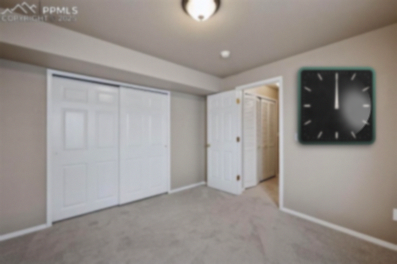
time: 12:00
